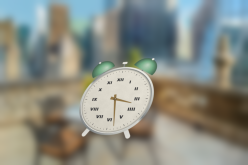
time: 3:28
